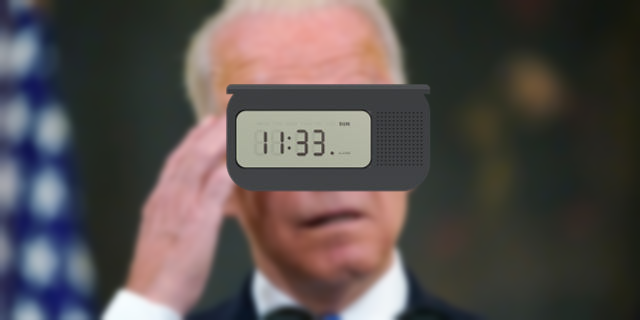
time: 11:33
